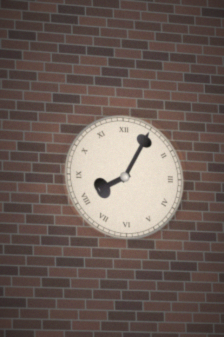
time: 8:05
